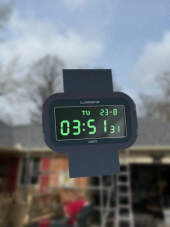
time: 3:51:31
